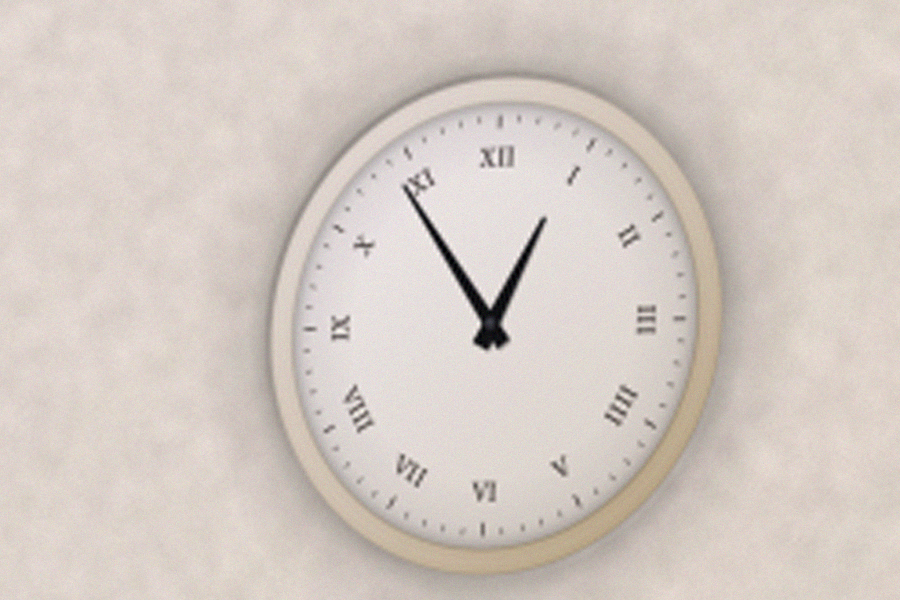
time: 12:54
